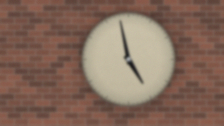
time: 4:58
